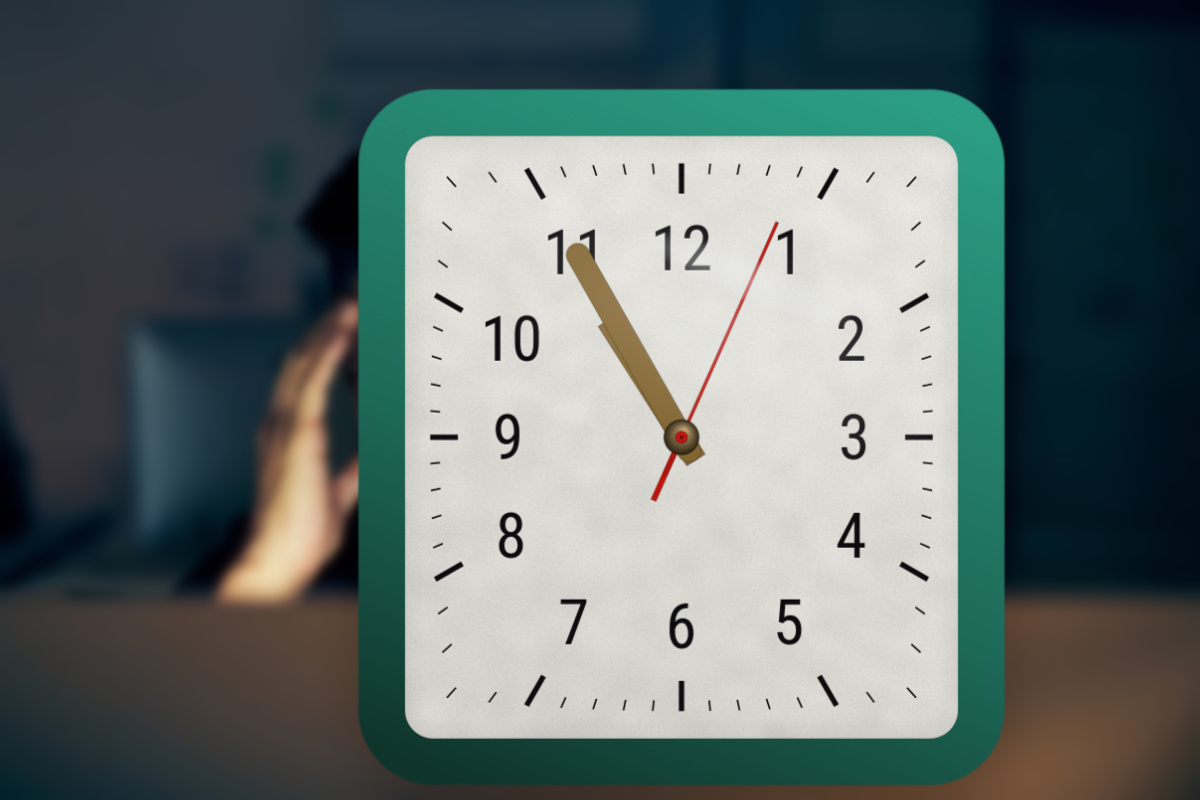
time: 10:55:04
